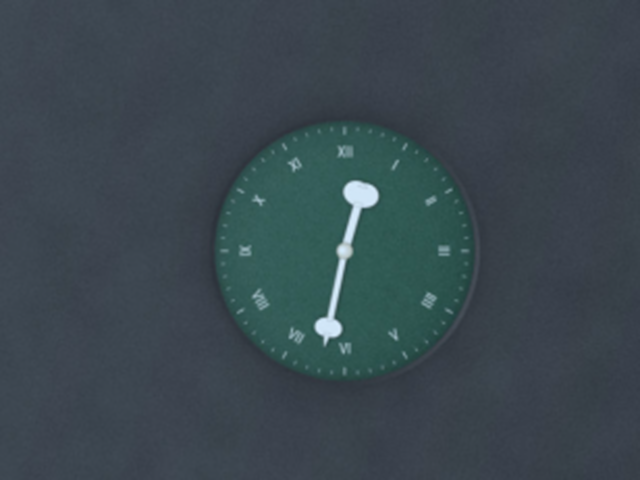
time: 12:32
